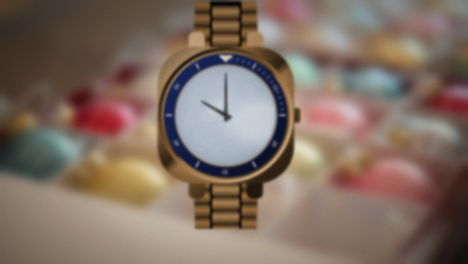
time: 10:00
